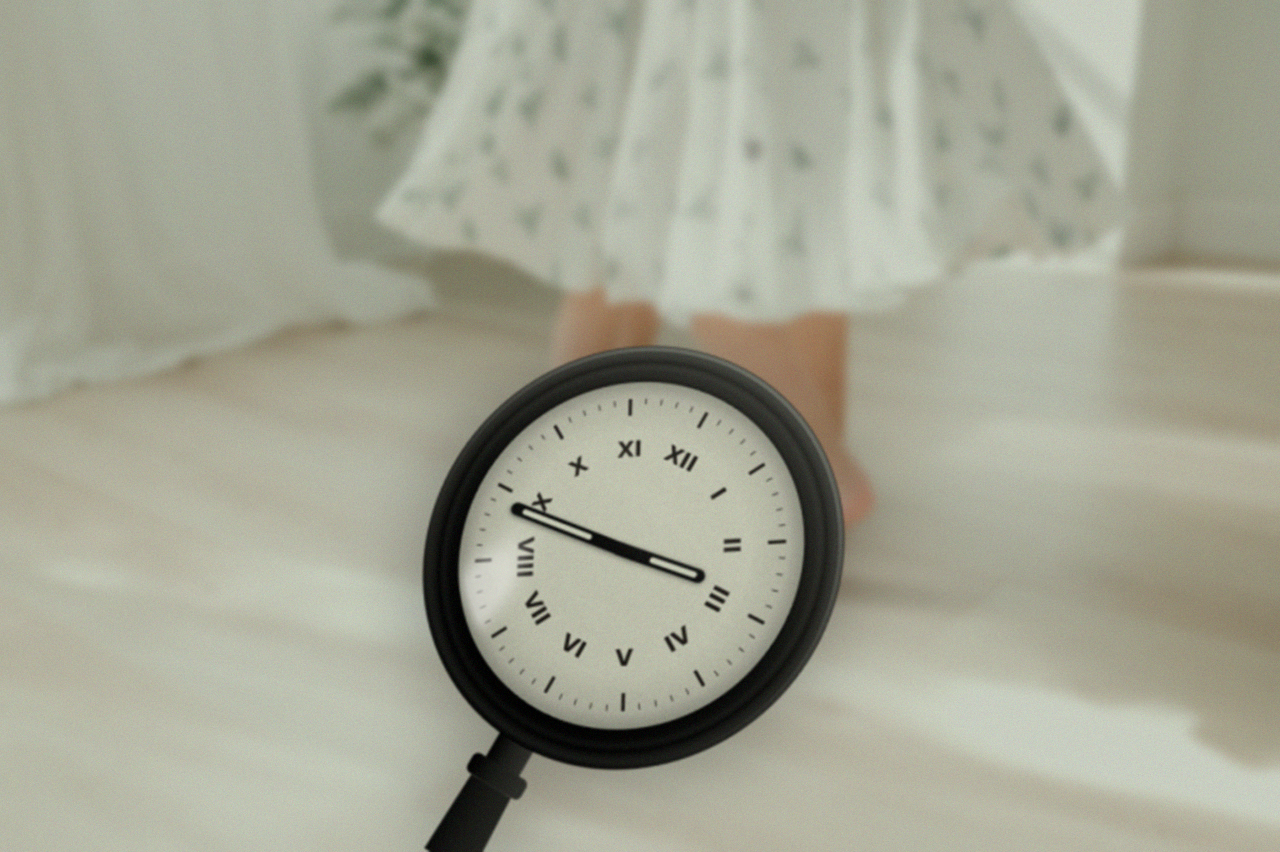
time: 2:44
